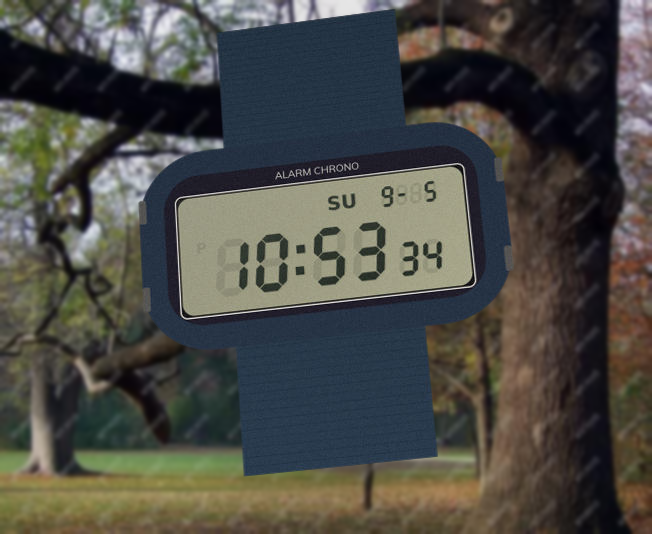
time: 10:53:34
